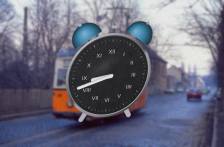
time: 8:42
